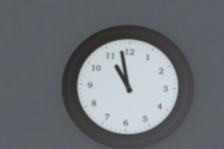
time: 10:58
